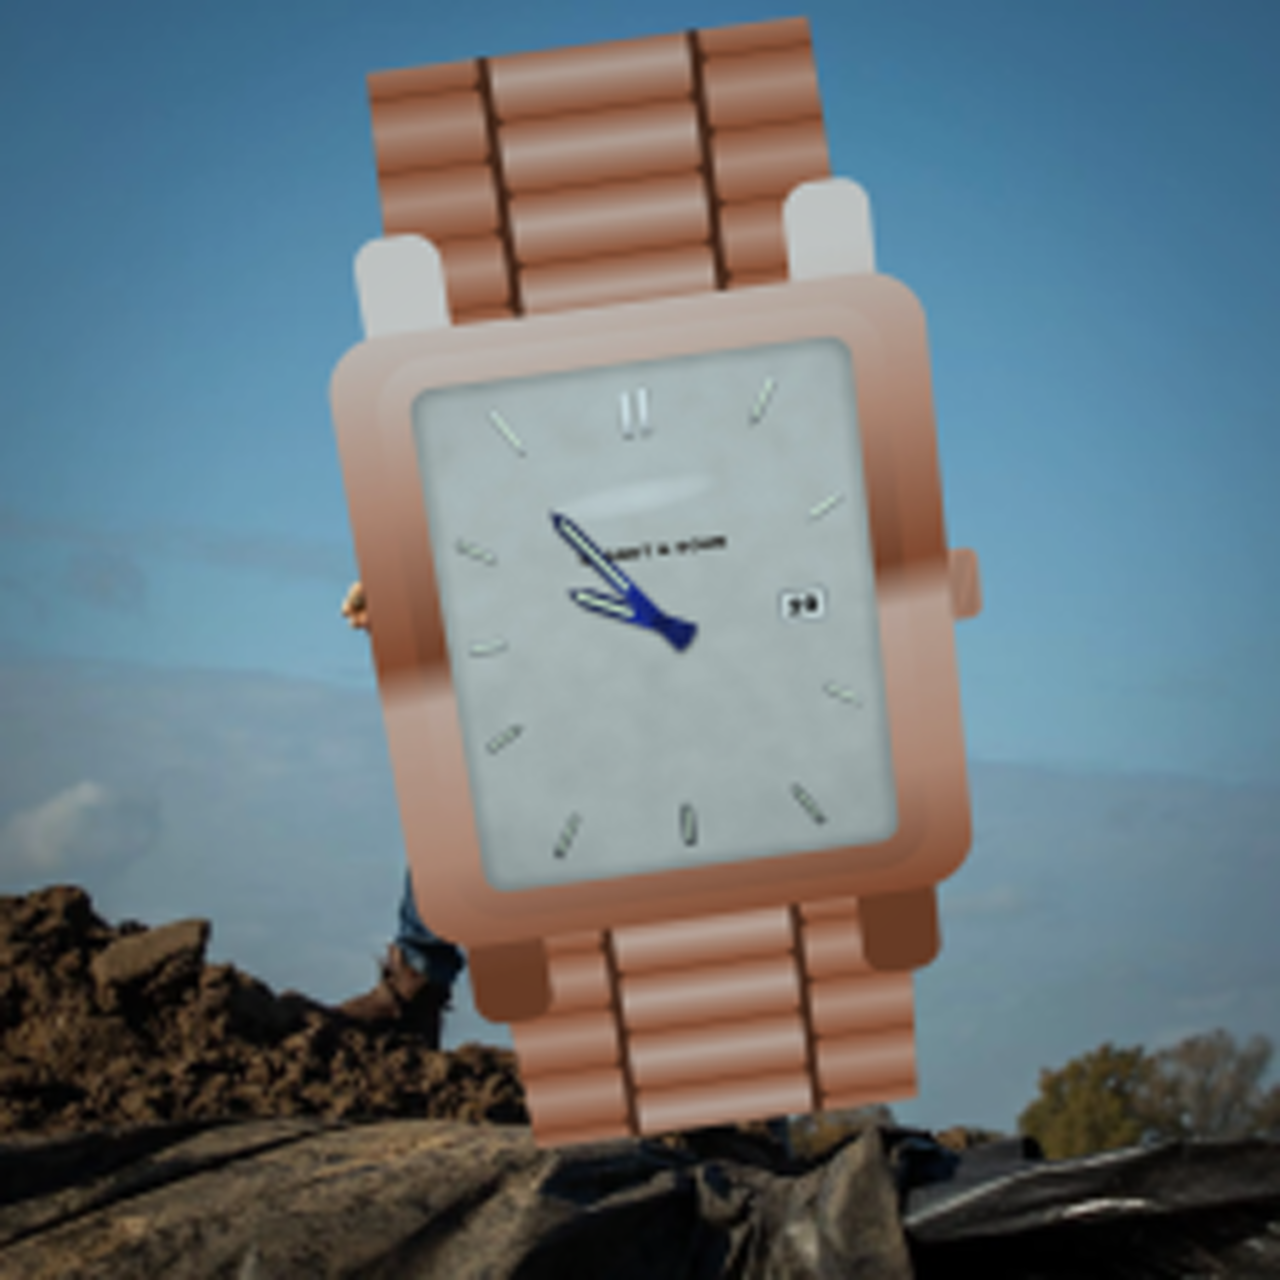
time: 9:54
